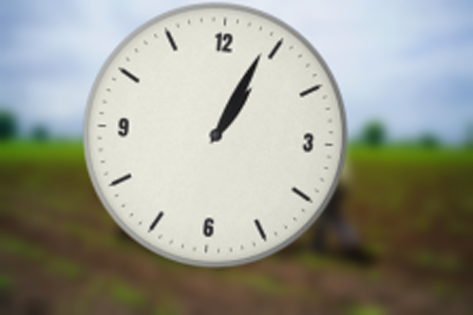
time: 1:04
